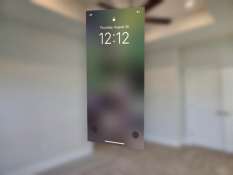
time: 12:12
